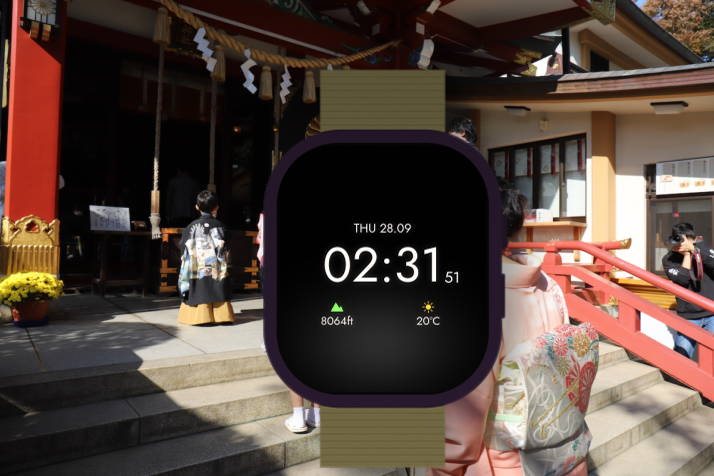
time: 2:31:51
